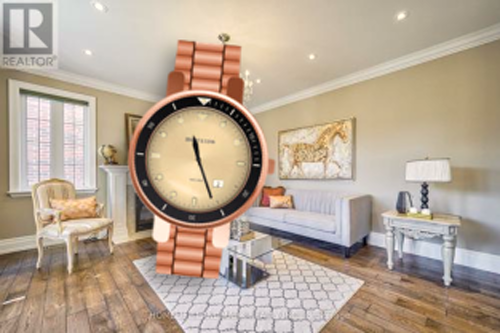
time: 11:26
